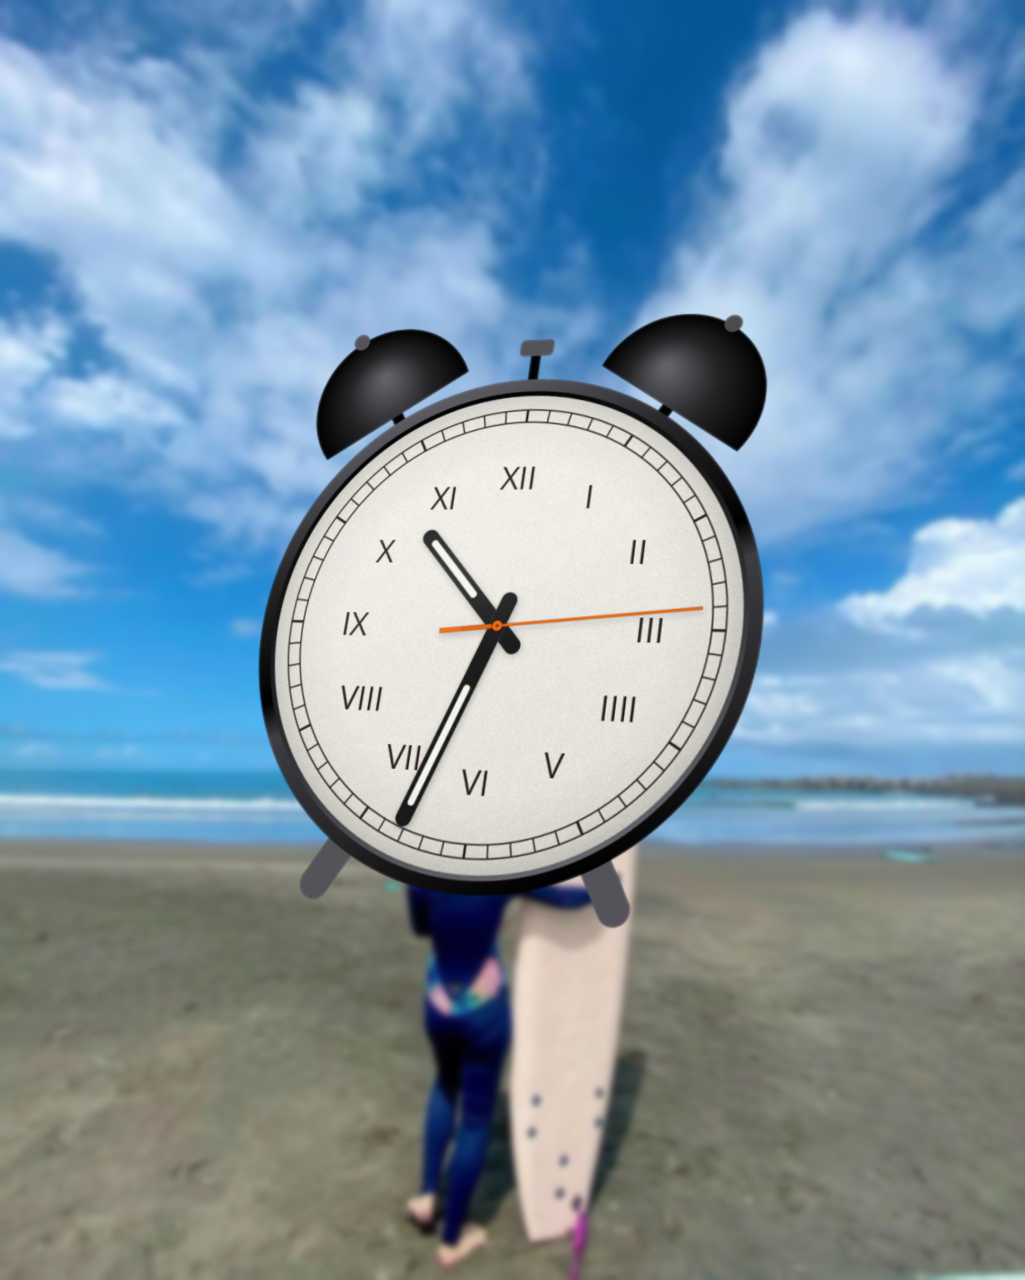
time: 10:33:14
